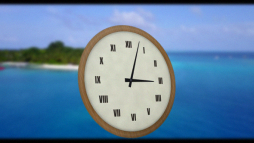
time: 3:03
